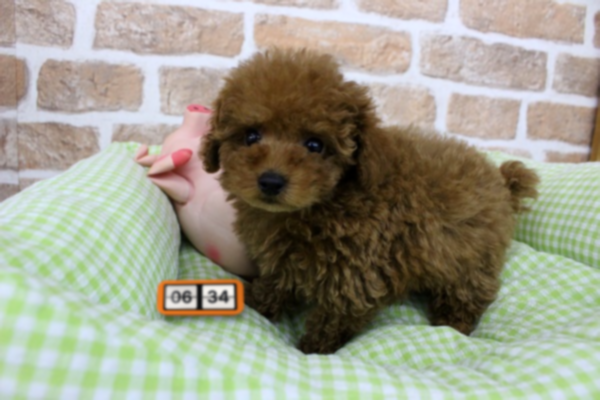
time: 6:34
